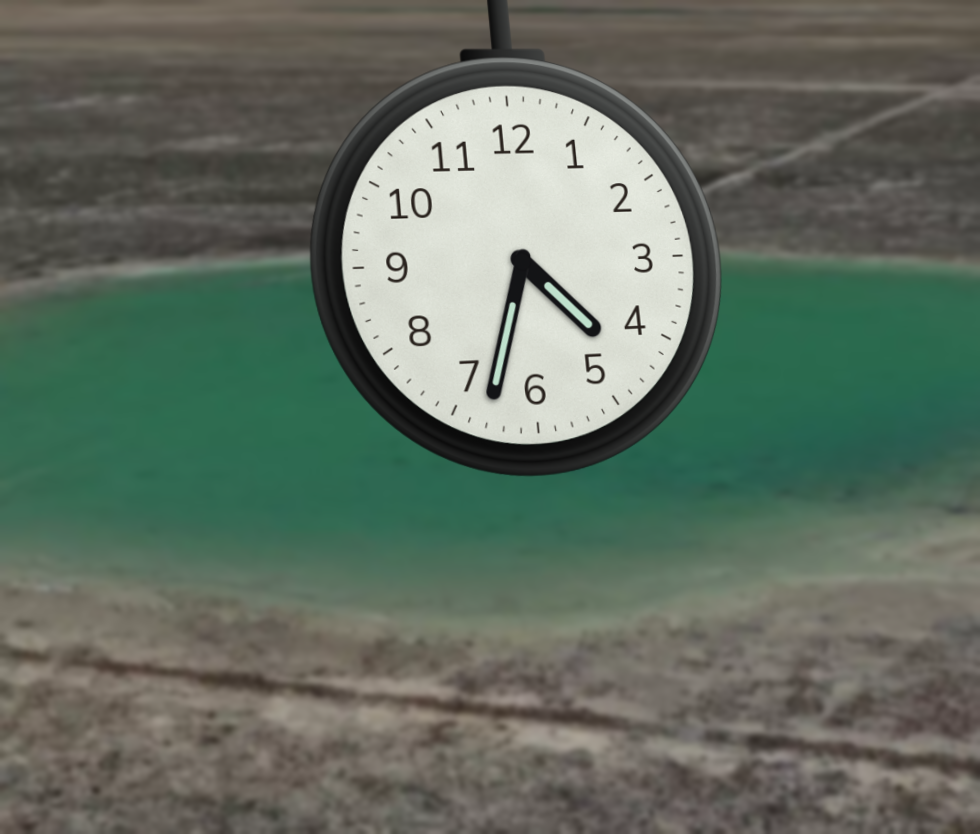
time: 4:33
